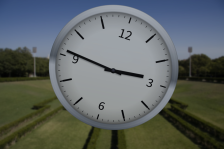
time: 2:46
